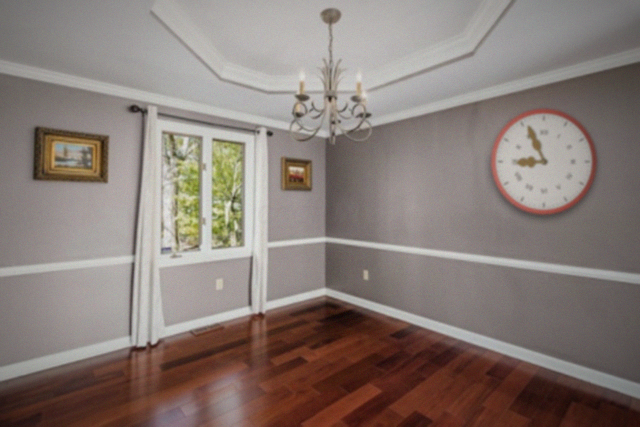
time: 8:56
